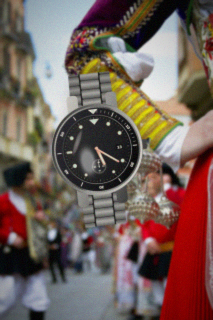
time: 5:21
